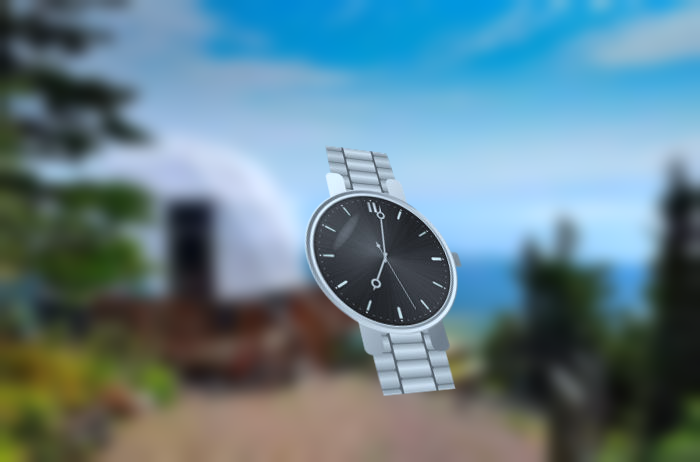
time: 7:01:27
